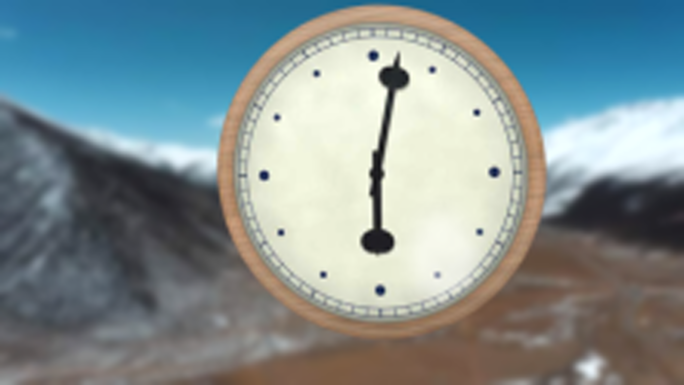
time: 6:02
